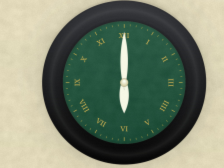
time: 6:00
